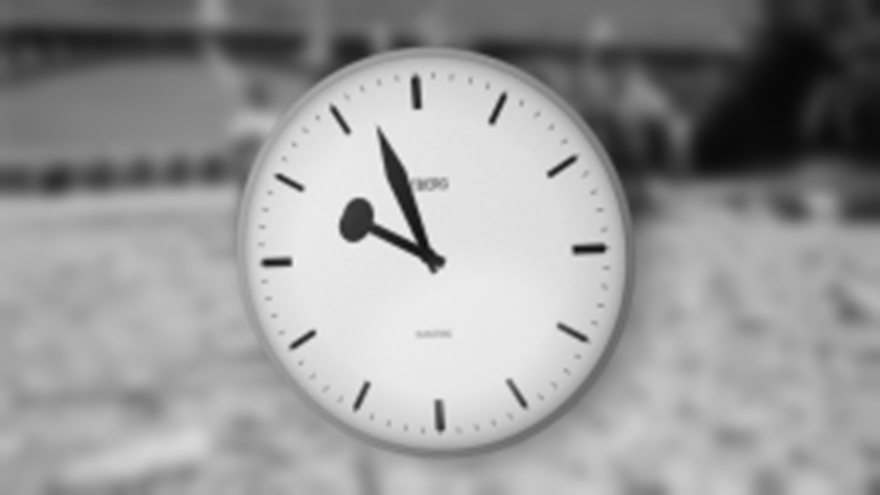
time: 9:57
